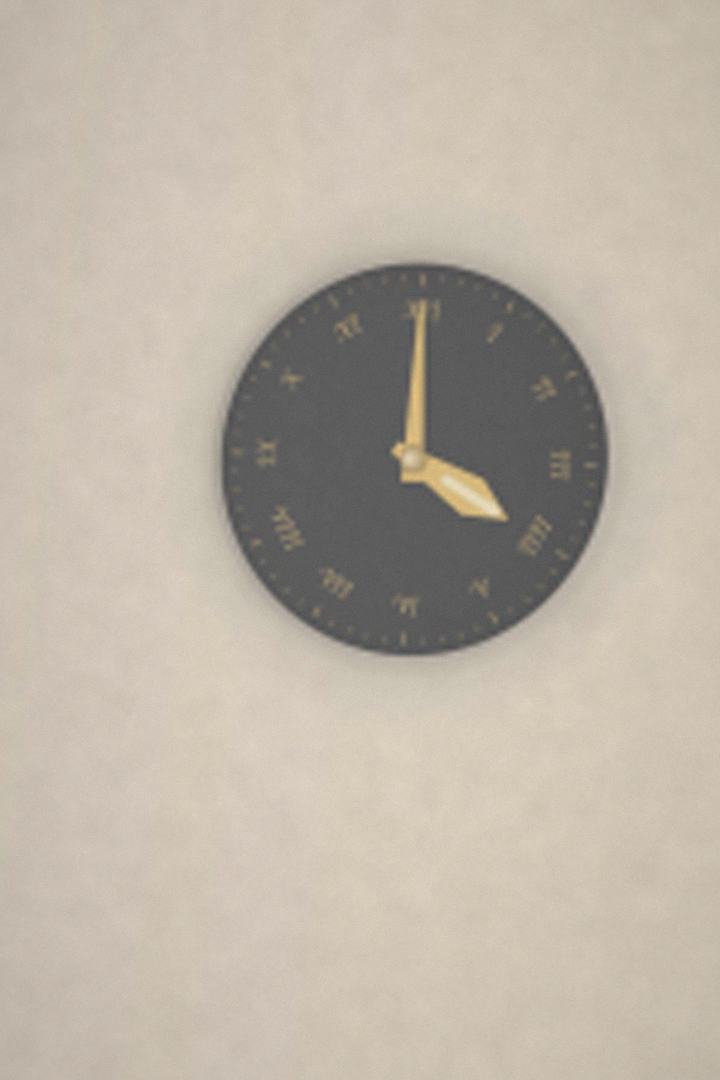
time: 4:00
